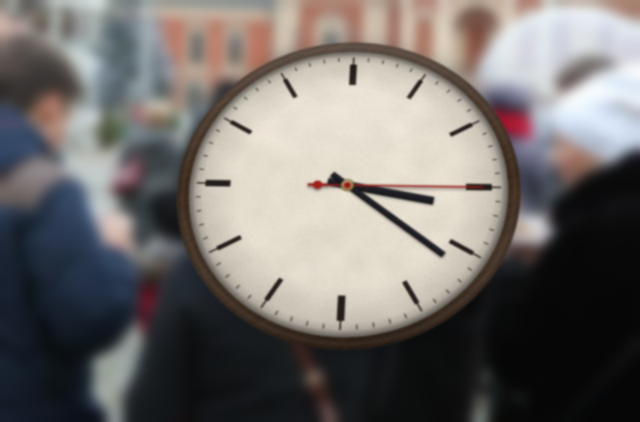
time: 3:21:15
